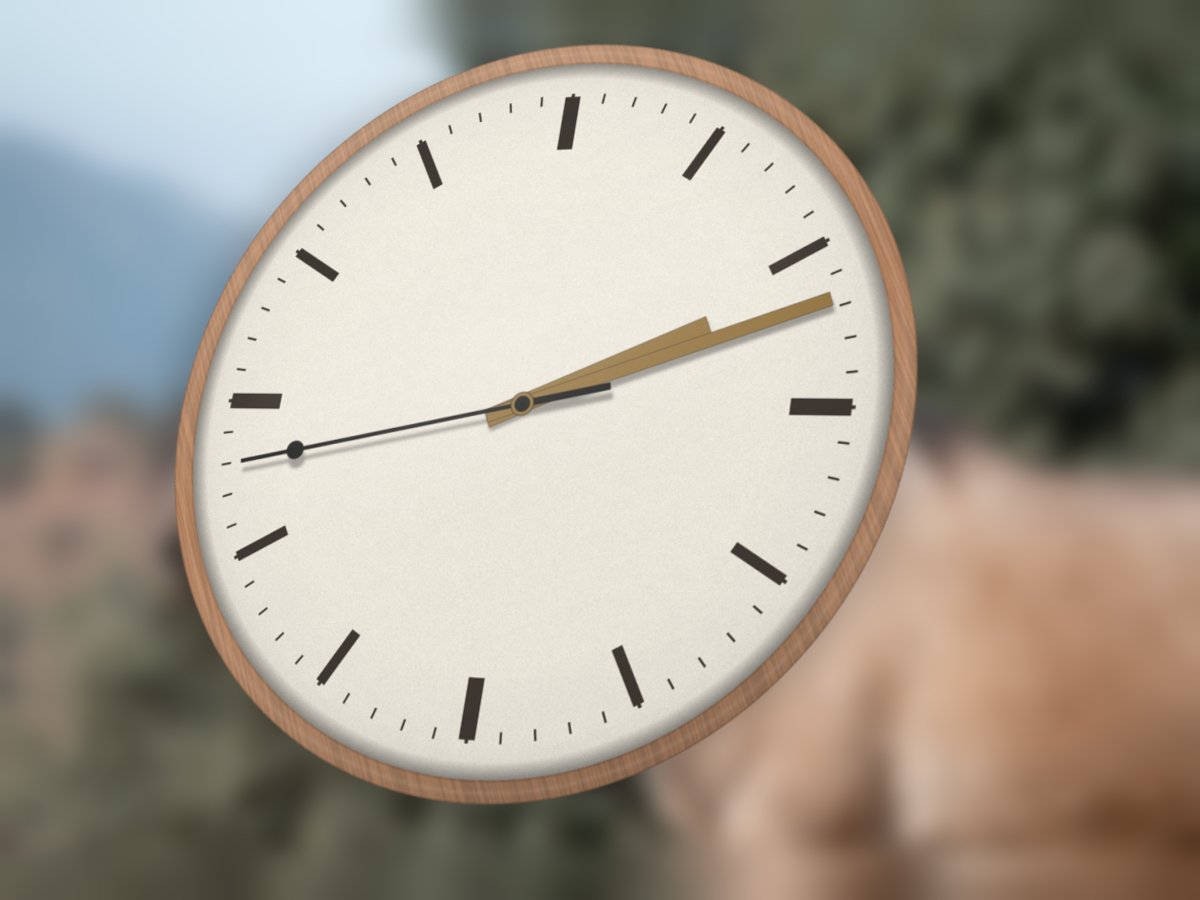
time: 2:11:43
